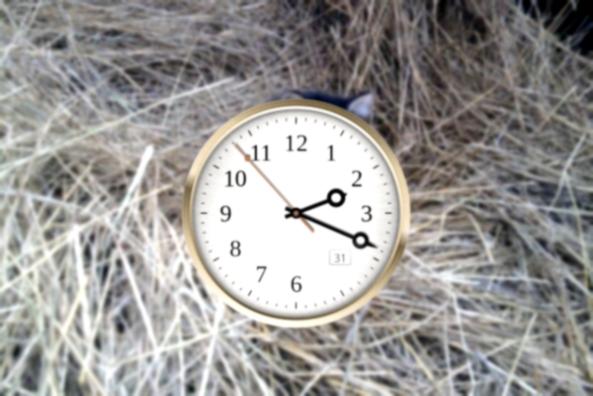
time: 2:18:53
